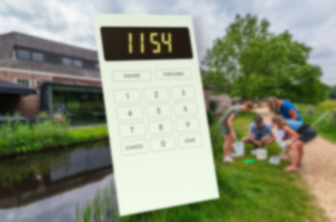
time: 11:54
